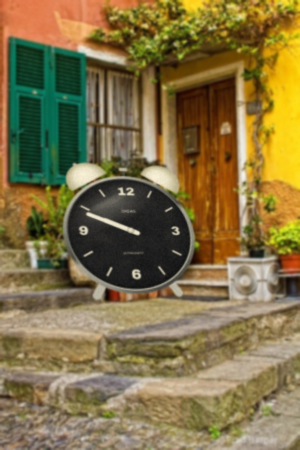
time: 9:49
